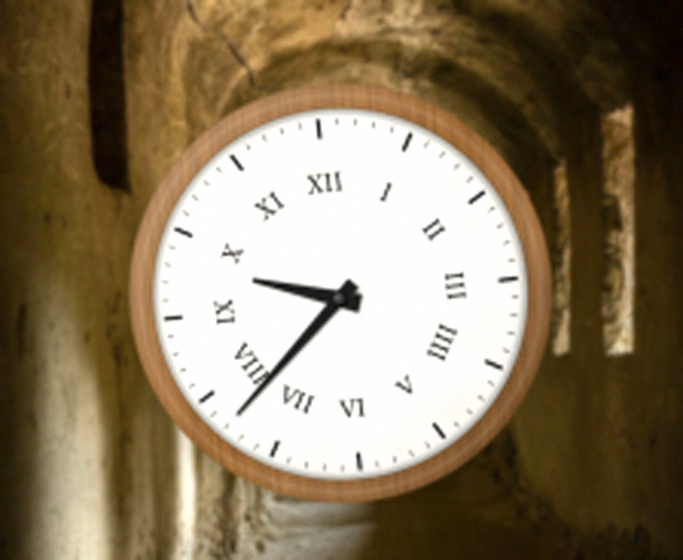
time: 9:38
